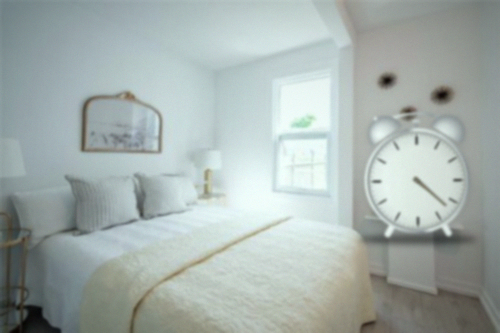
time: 4:22
